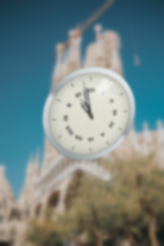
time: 10:58
